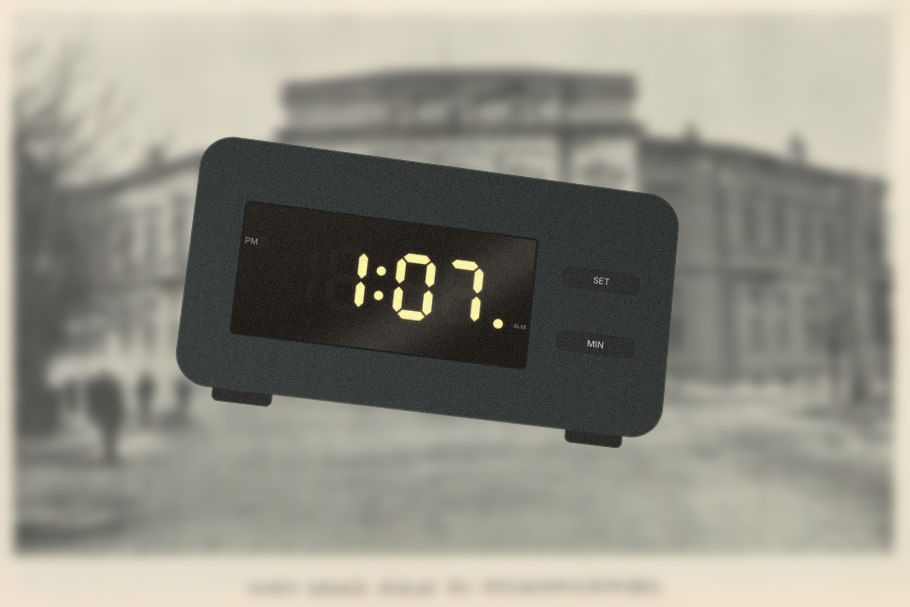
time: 1:07
